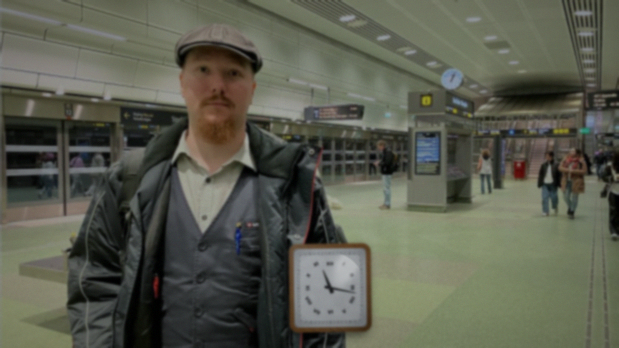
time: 11:17
